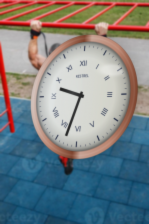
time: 9:33
